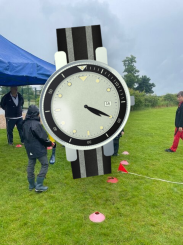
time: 4:20
